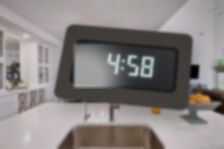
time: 4:58
